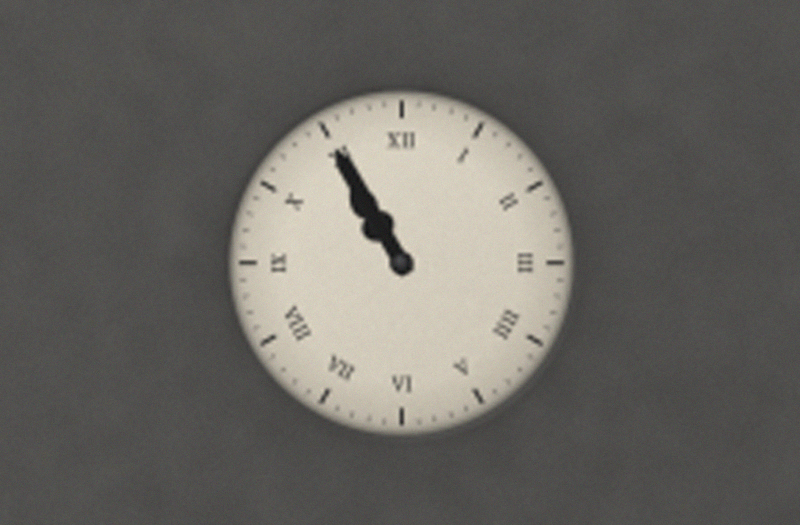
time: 10:55
